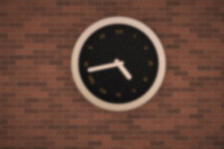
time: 4:43
